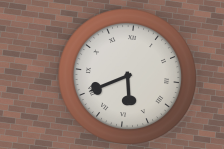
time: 5:40
